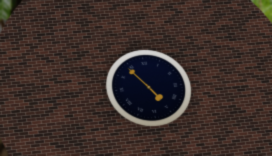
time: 4:54
